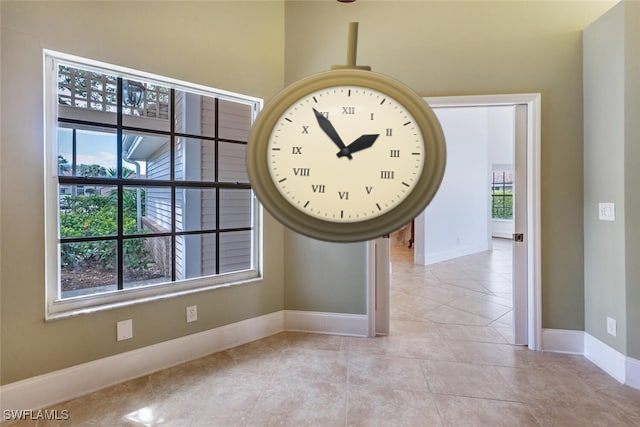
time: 1:54
